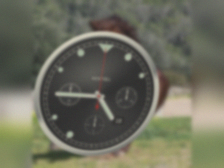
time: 4:45
